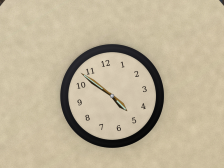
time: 4:53
